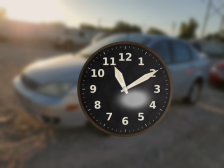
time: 11:10
